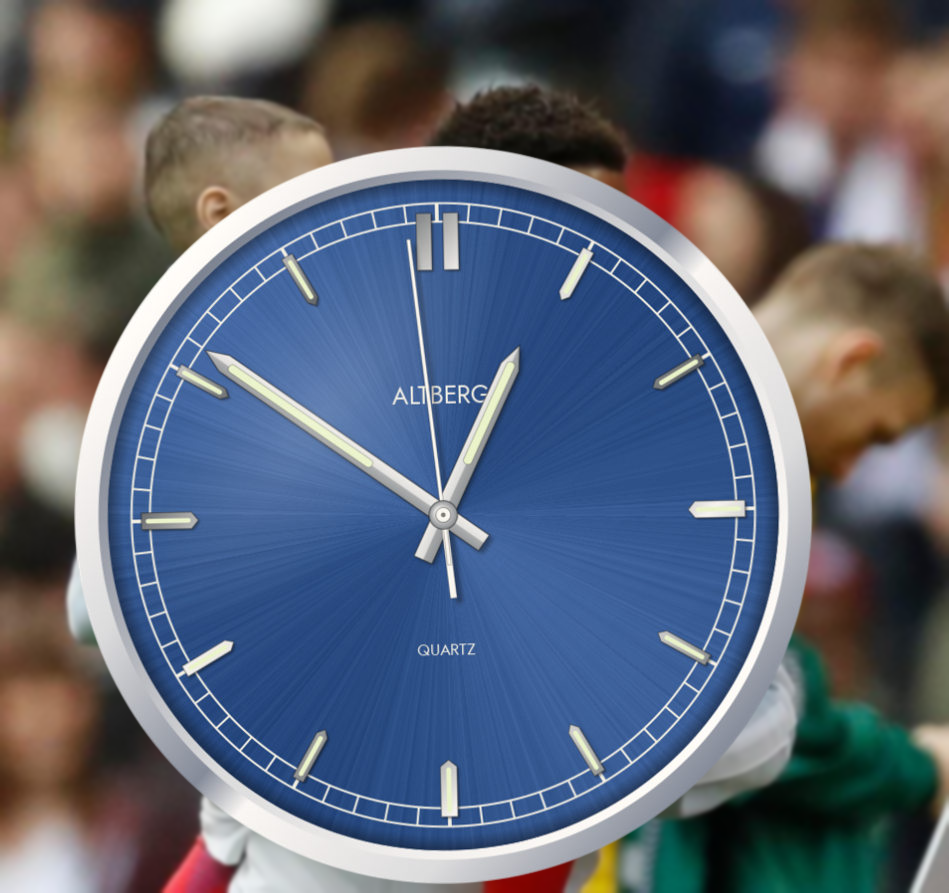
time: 12:50:59
